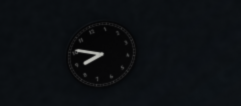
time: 8:51
